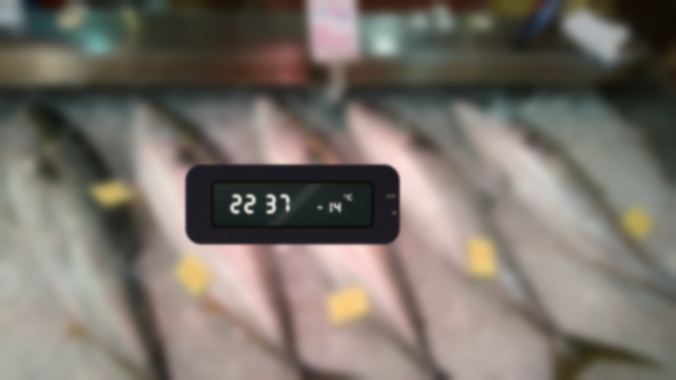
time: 22:37
